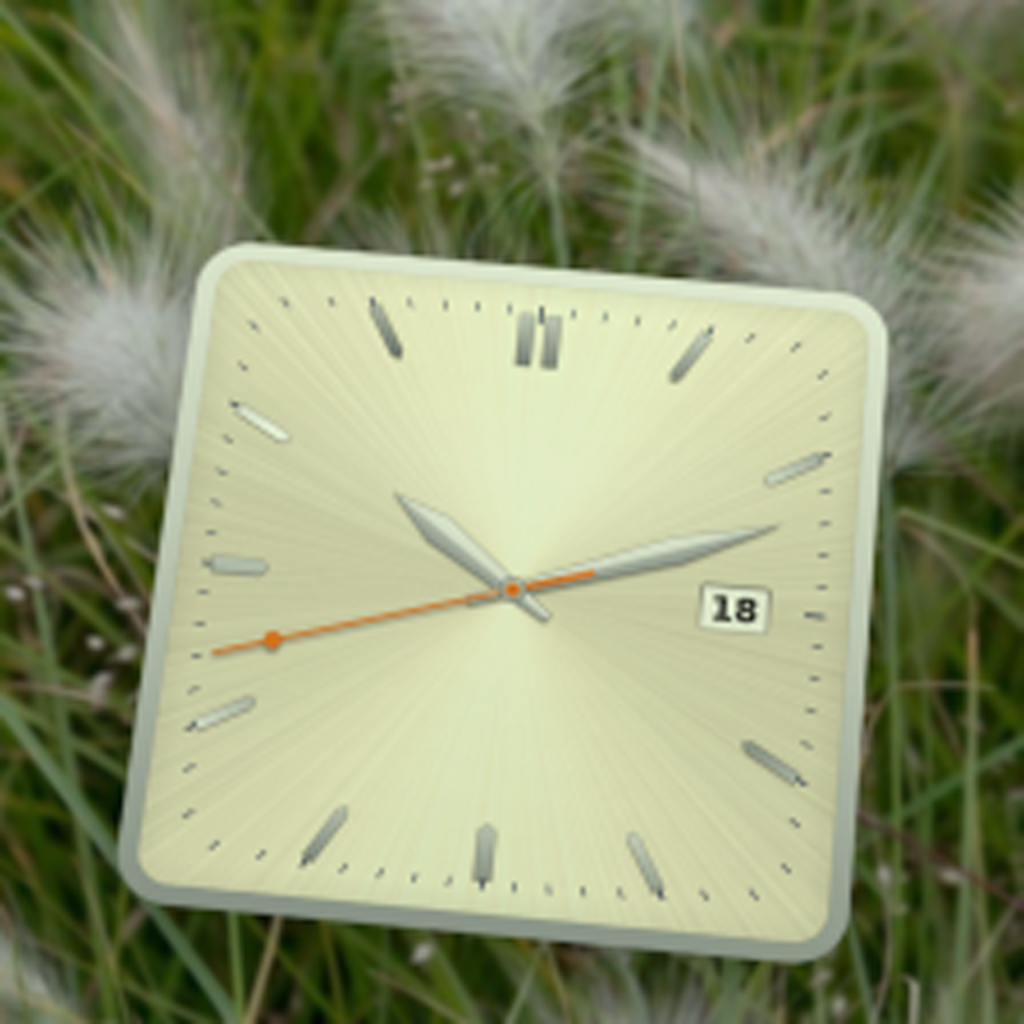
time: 10:11:42
